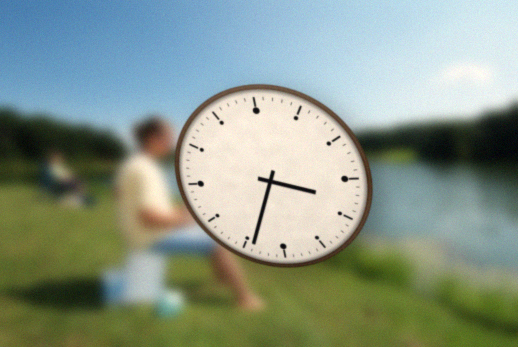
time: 3:34
